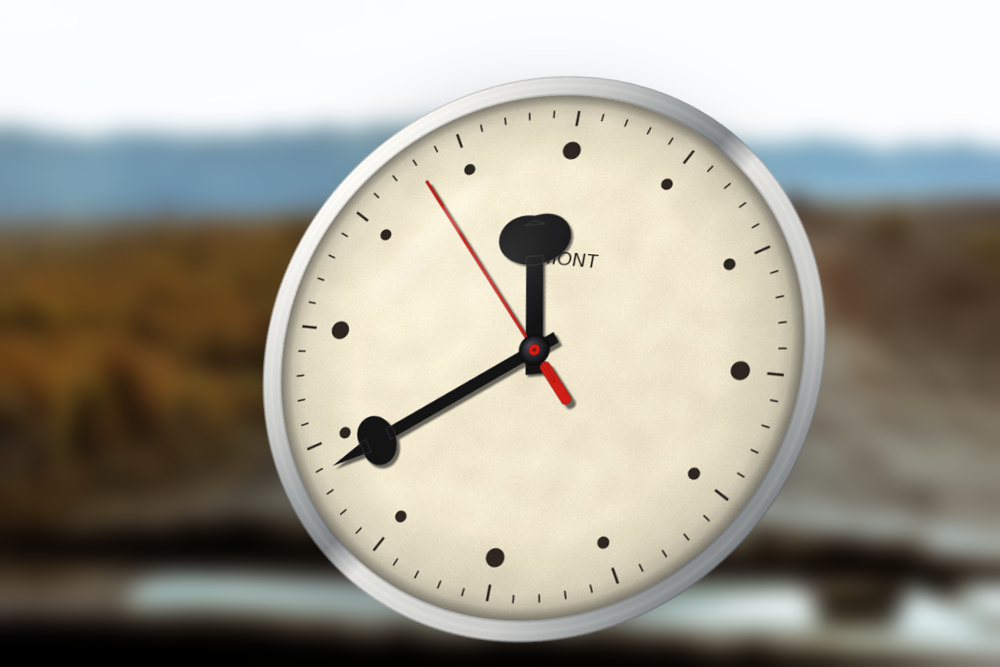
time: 11:38:53
